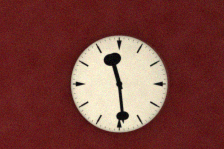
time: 11:29
